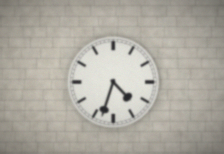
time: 4:33
